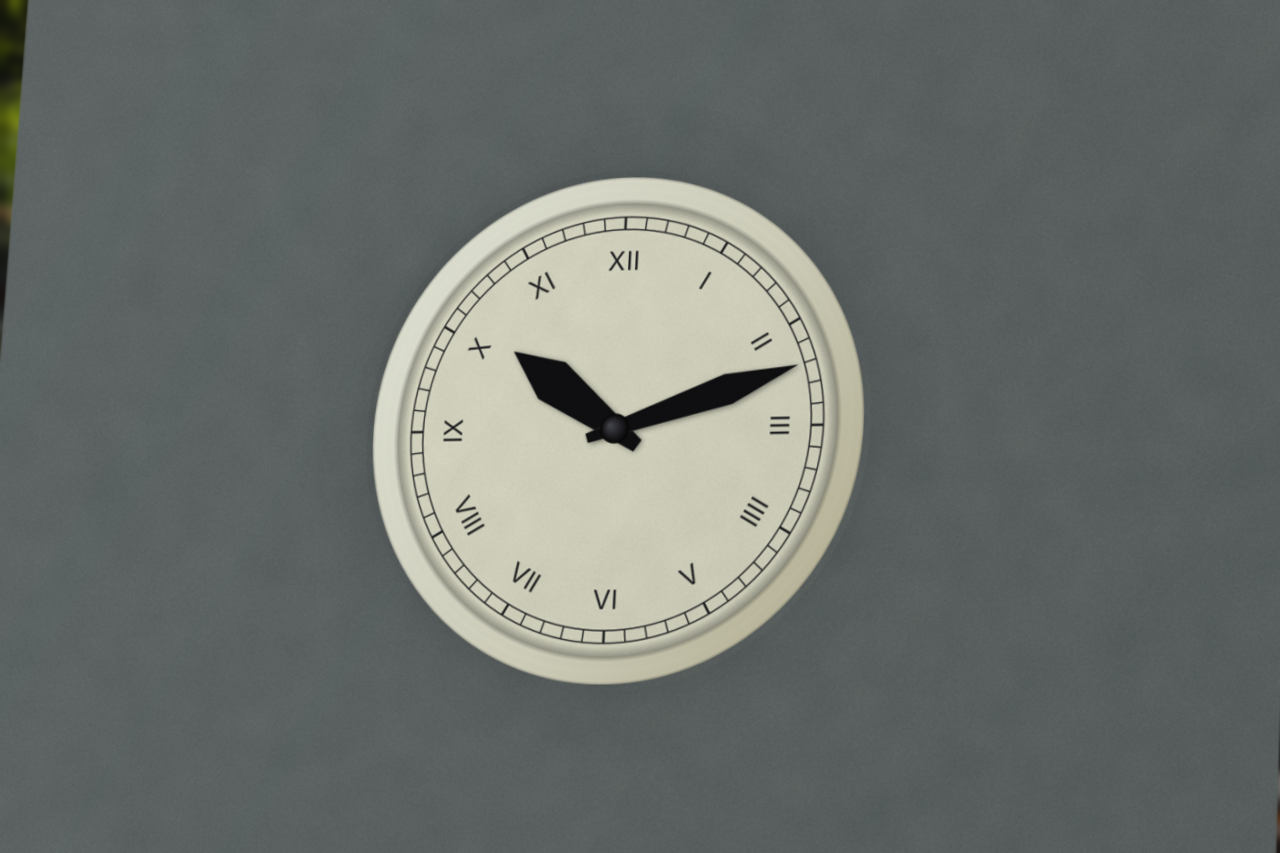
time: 10:12
